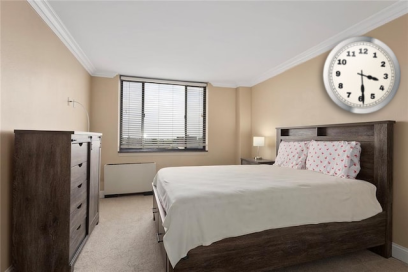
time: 3:29
